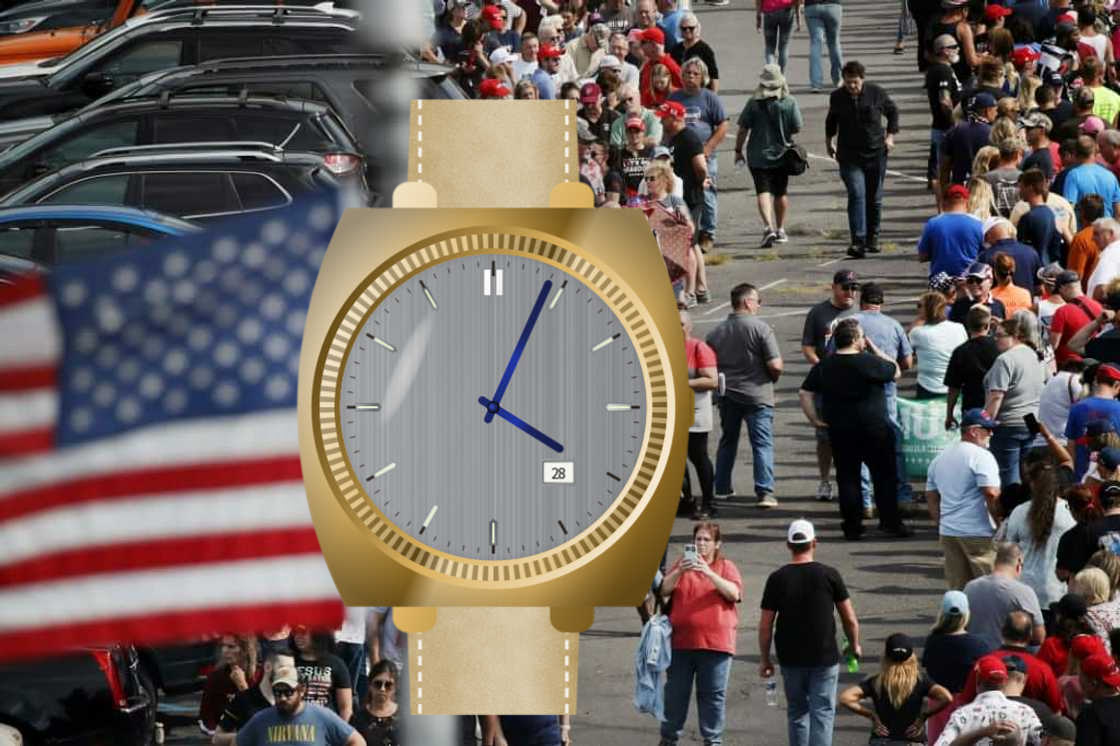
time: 4:04
